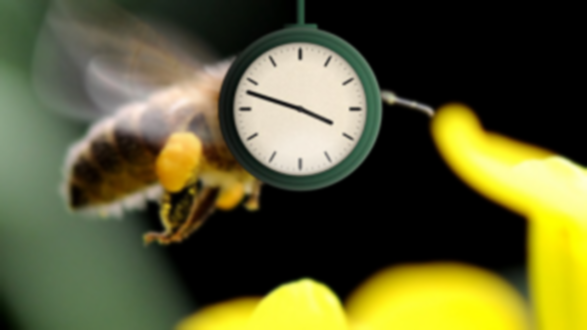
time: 3:48
